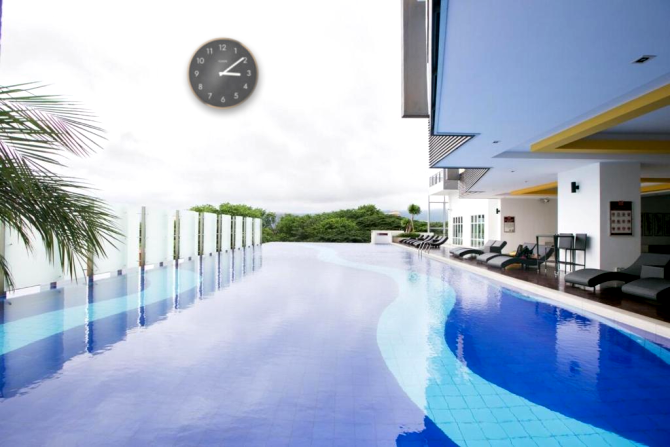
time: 3:09
